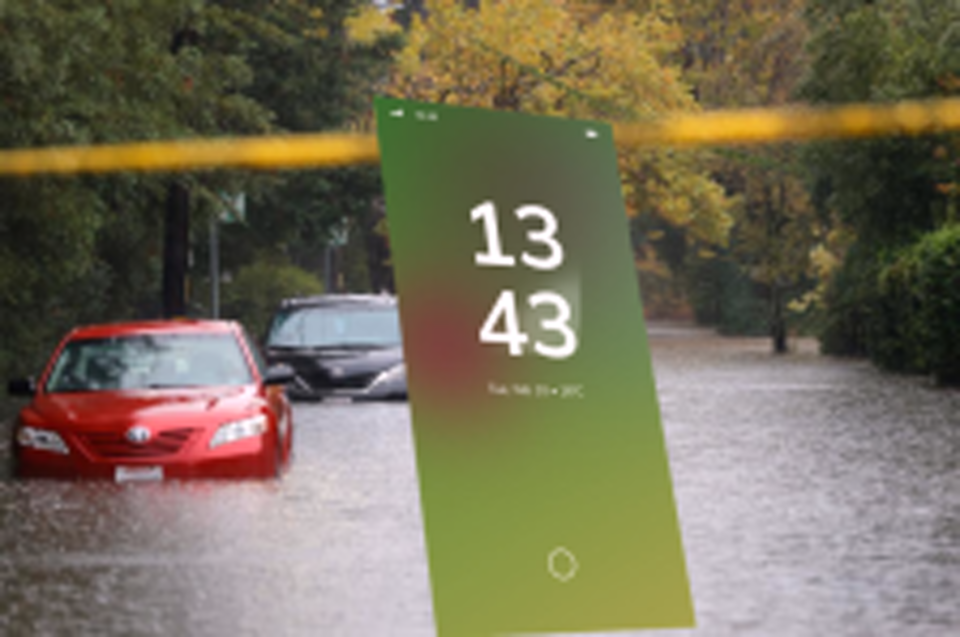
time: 13:43
